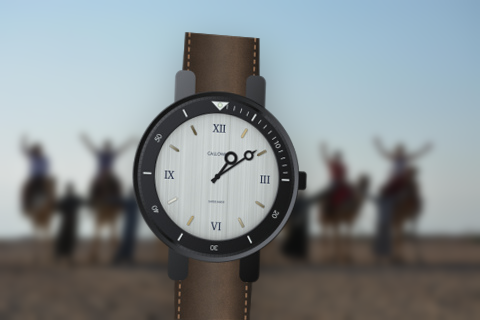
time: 1:09
